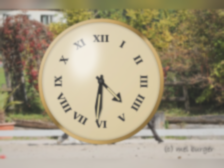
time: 4:31
